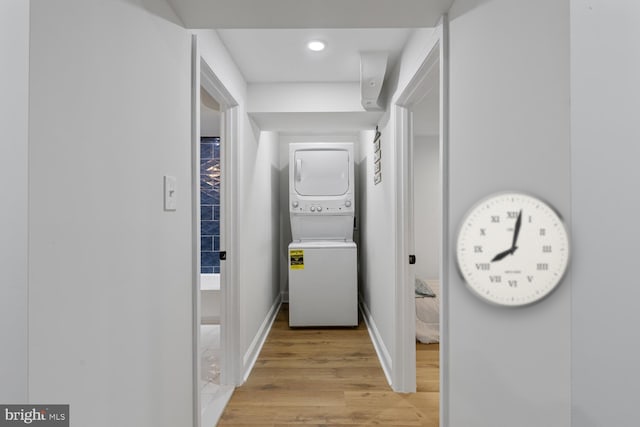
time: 8:02
